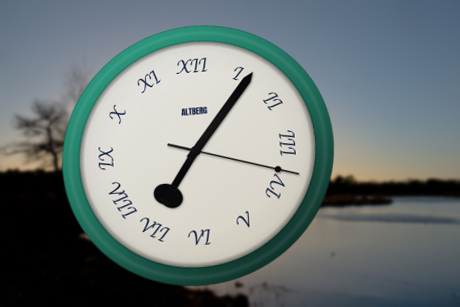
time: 7:06:18
